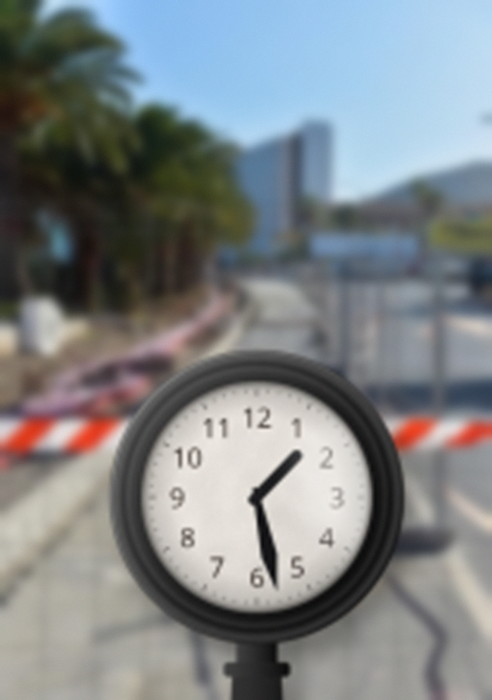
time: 1:28
